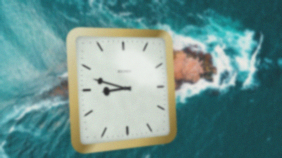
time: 8:48
